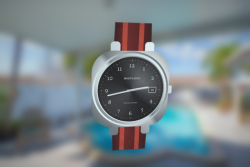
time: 2:43
